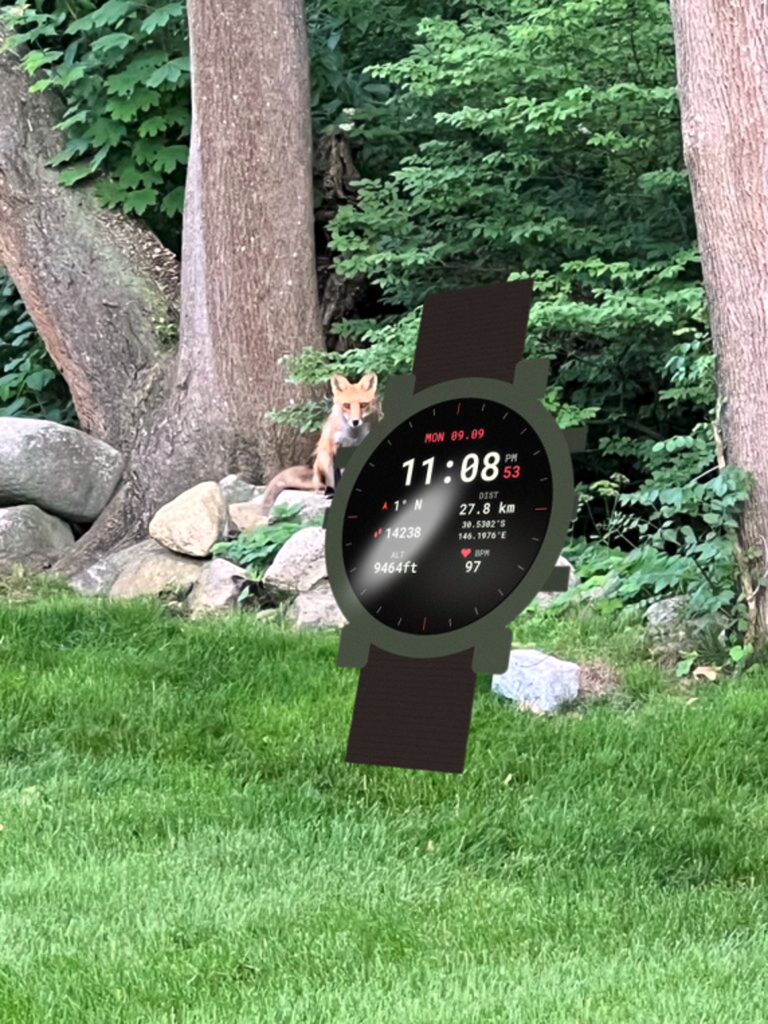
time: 11:08:53
